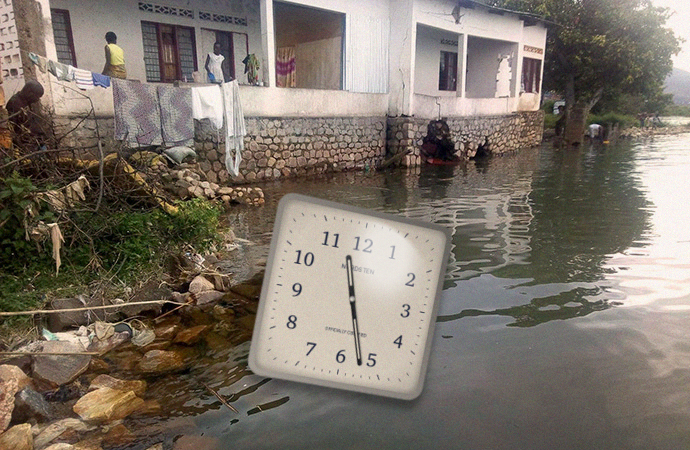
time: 11:27
